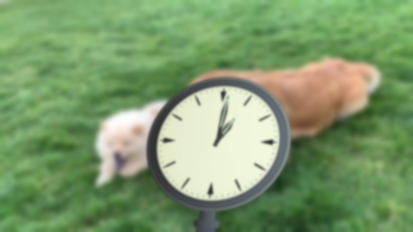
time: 1:01
